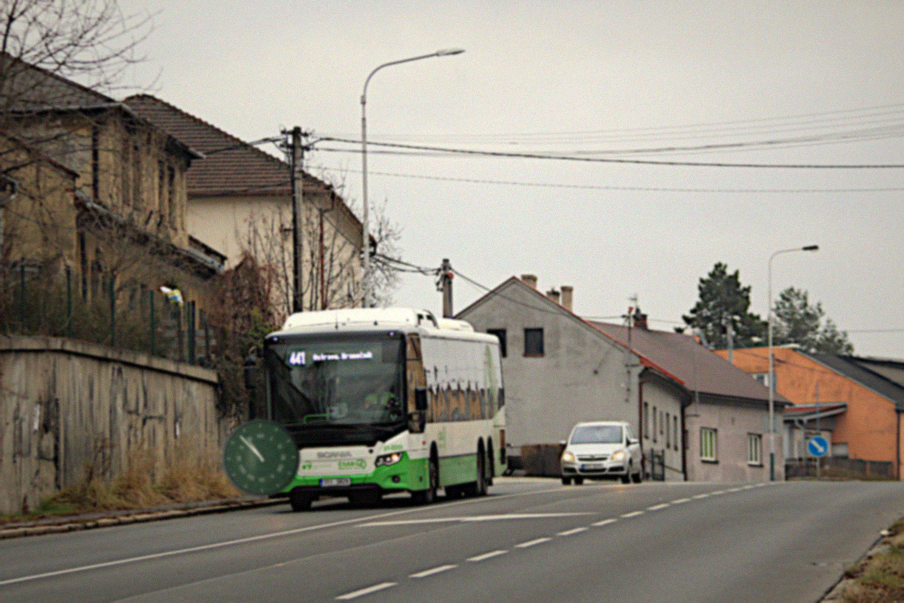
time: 10:53
